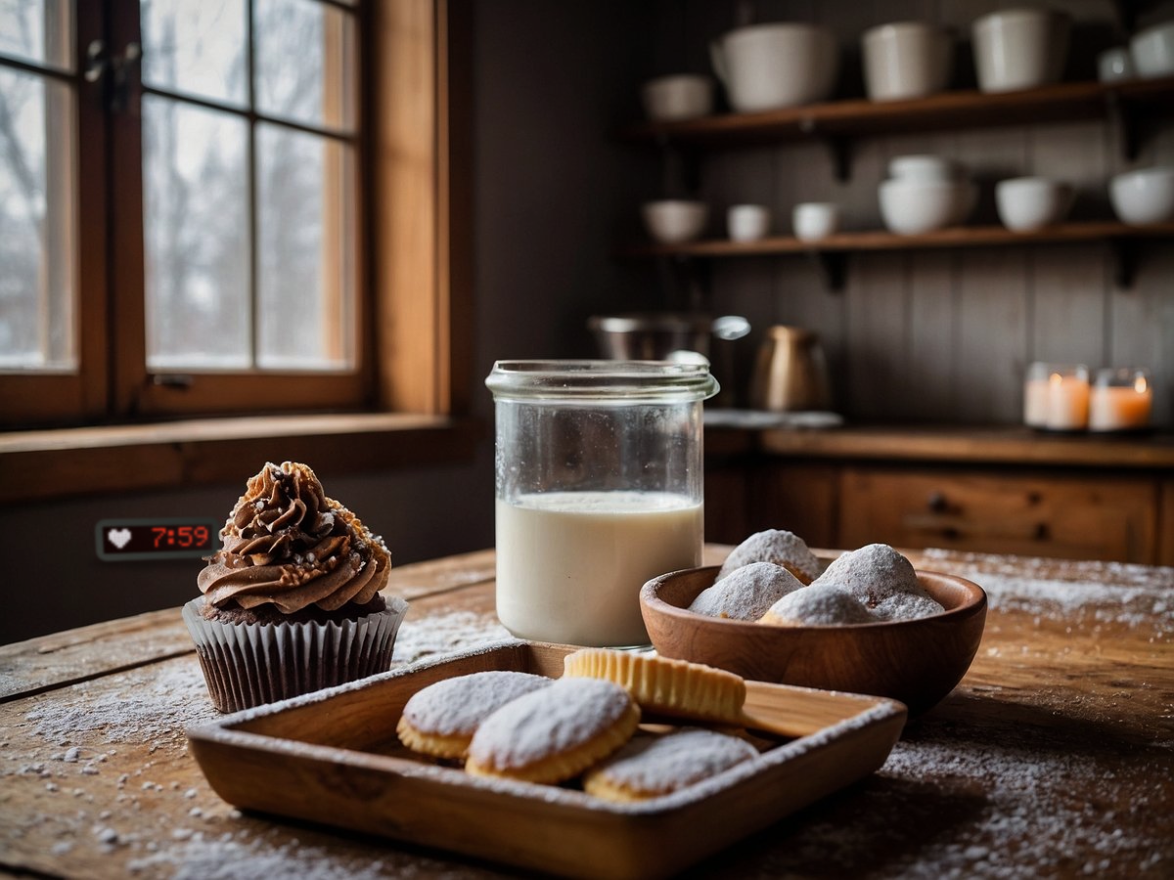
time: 7:59
